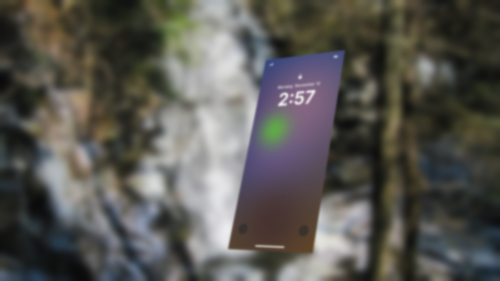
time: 2:57
